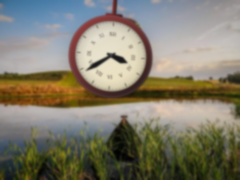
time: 3:39
